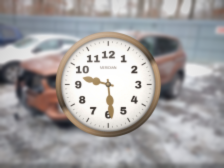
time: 9:29
